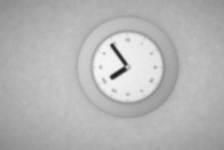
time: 7:54
